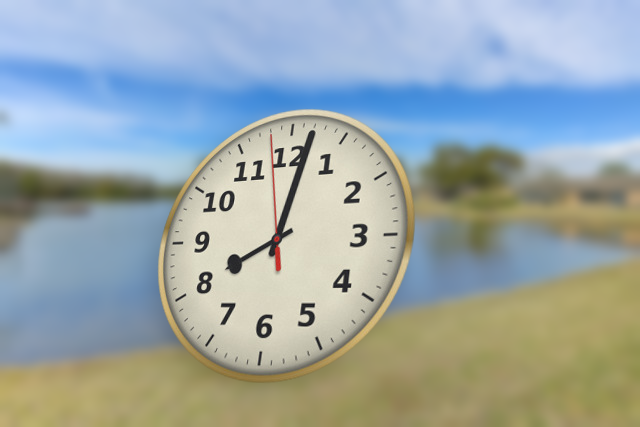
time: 8:01:58
